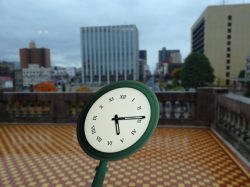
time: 5:14
